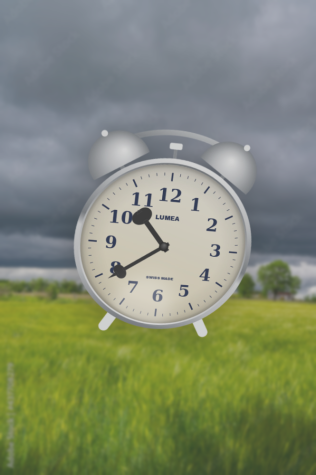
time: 10:39
